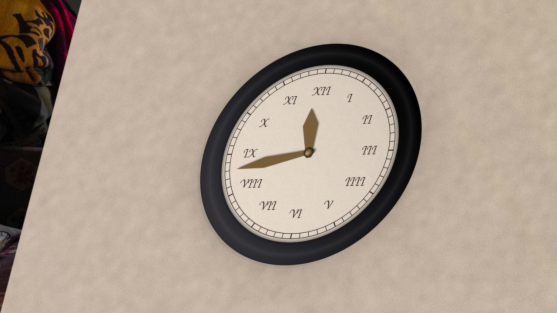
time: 11:43
